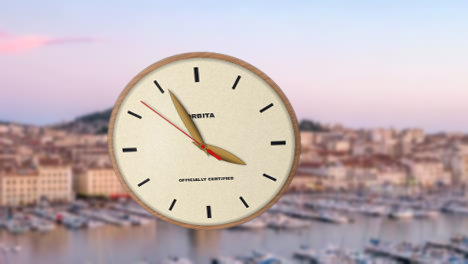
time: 3:55:52
